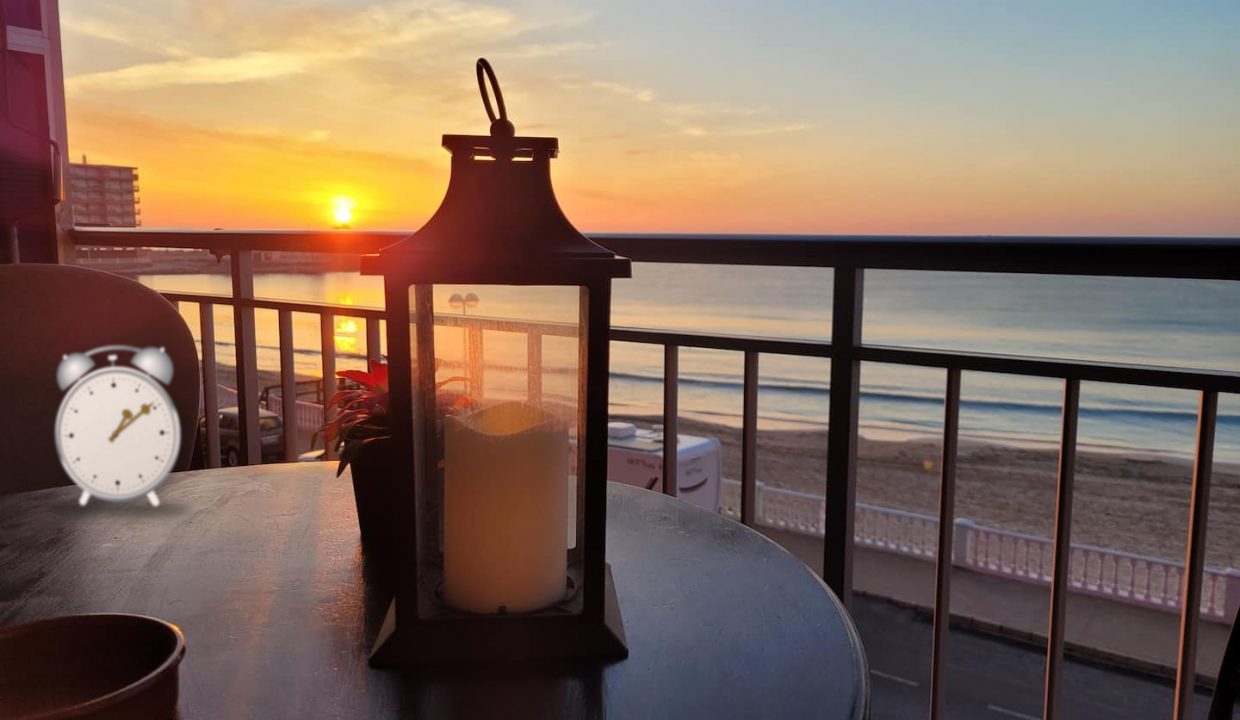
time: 1:09
